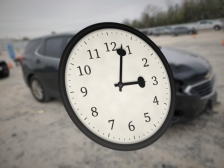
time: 3:03
